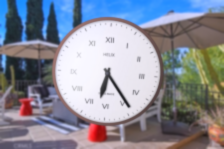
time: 6:24
